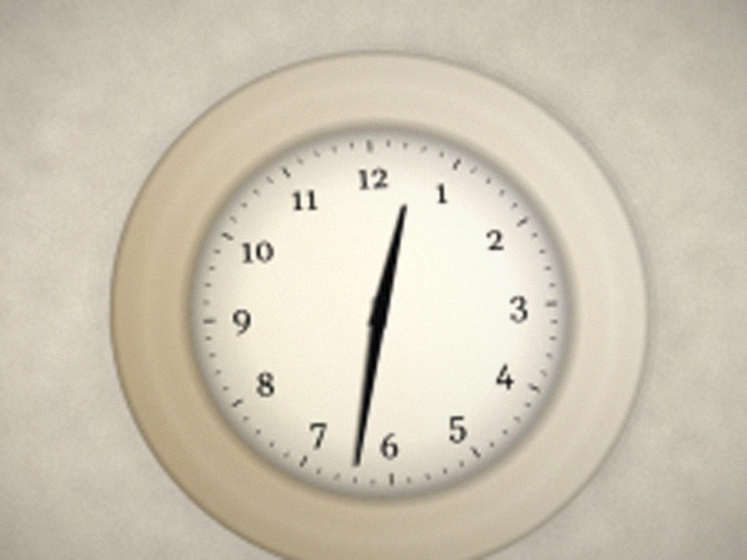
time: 12:32
